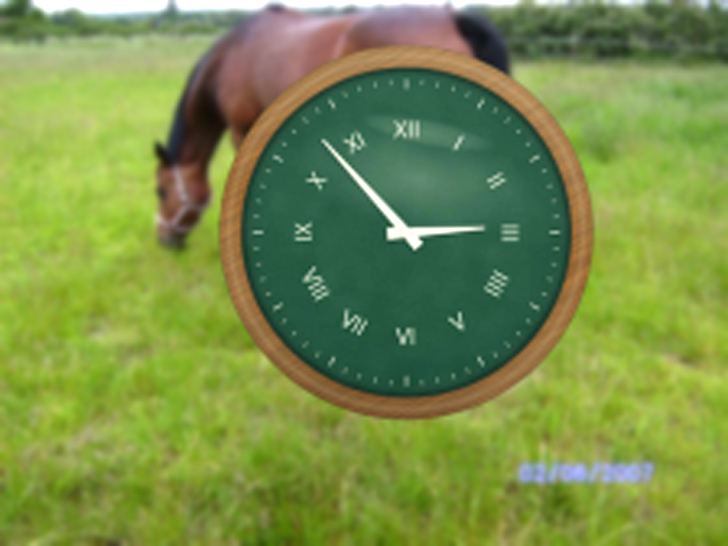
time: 2:53
